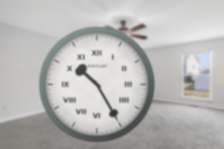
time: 10:25
